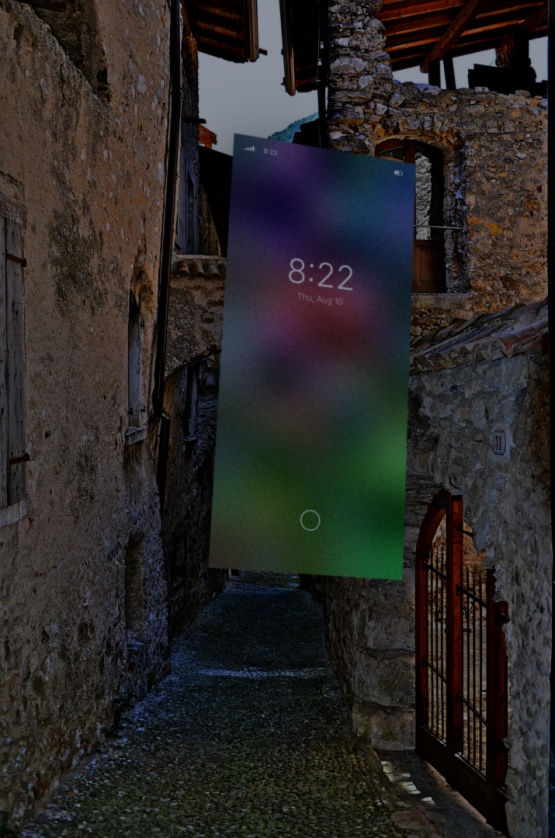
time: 8:22
